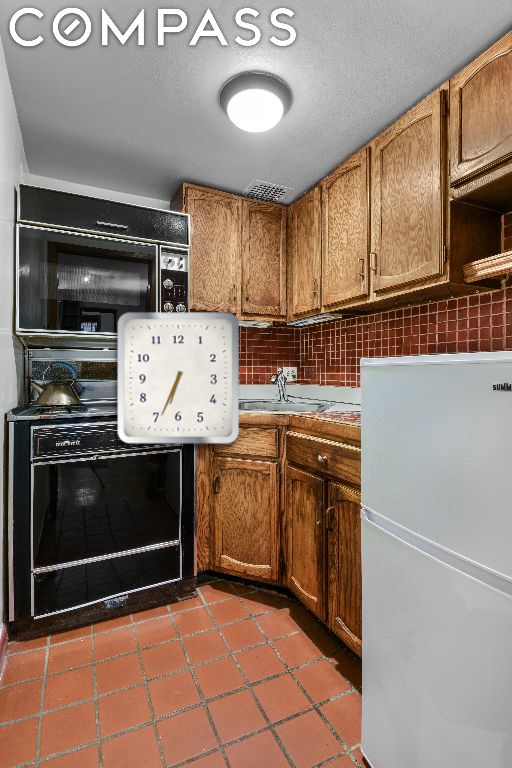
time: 6:34
